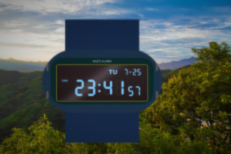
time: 23:41:57
